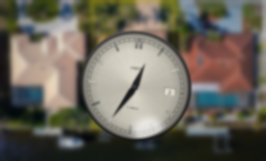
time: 12:35
